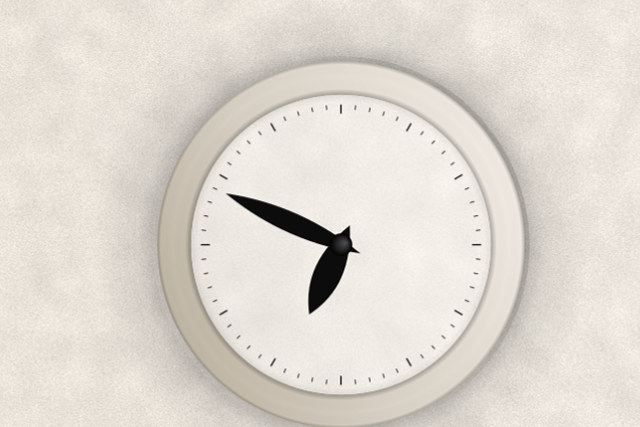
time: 6:49
